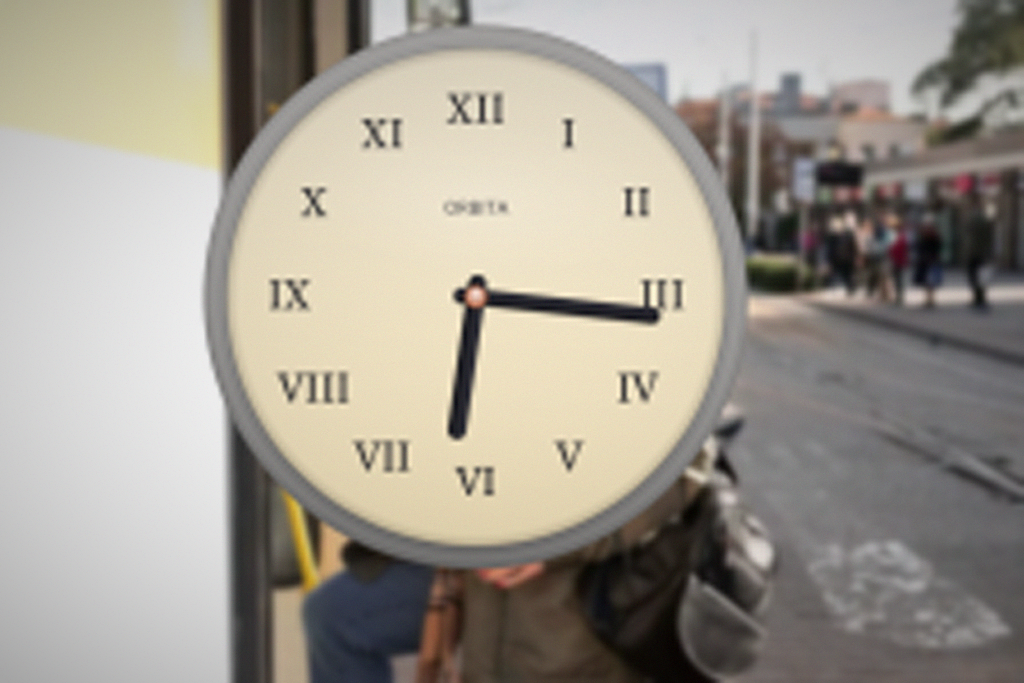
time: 6:16
